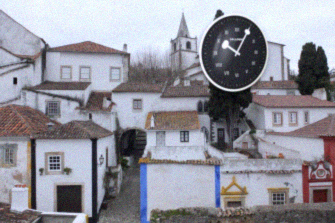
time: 10:05
